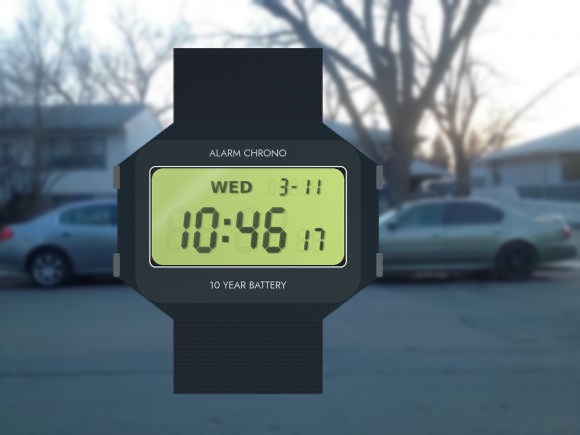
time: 10:46:17
